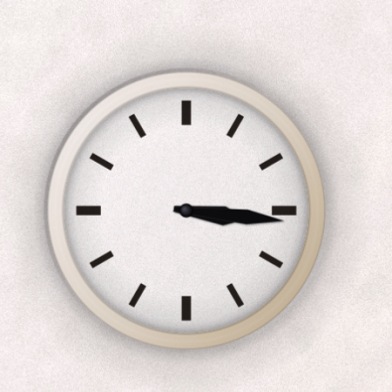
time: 3:16
